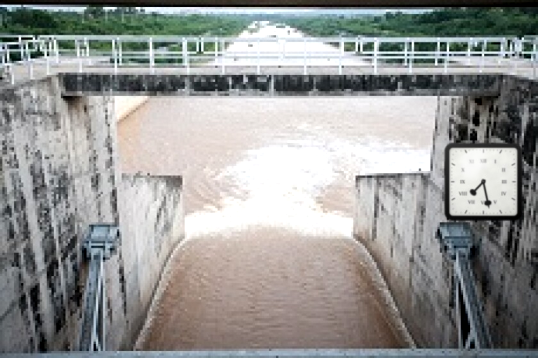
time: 7:28
